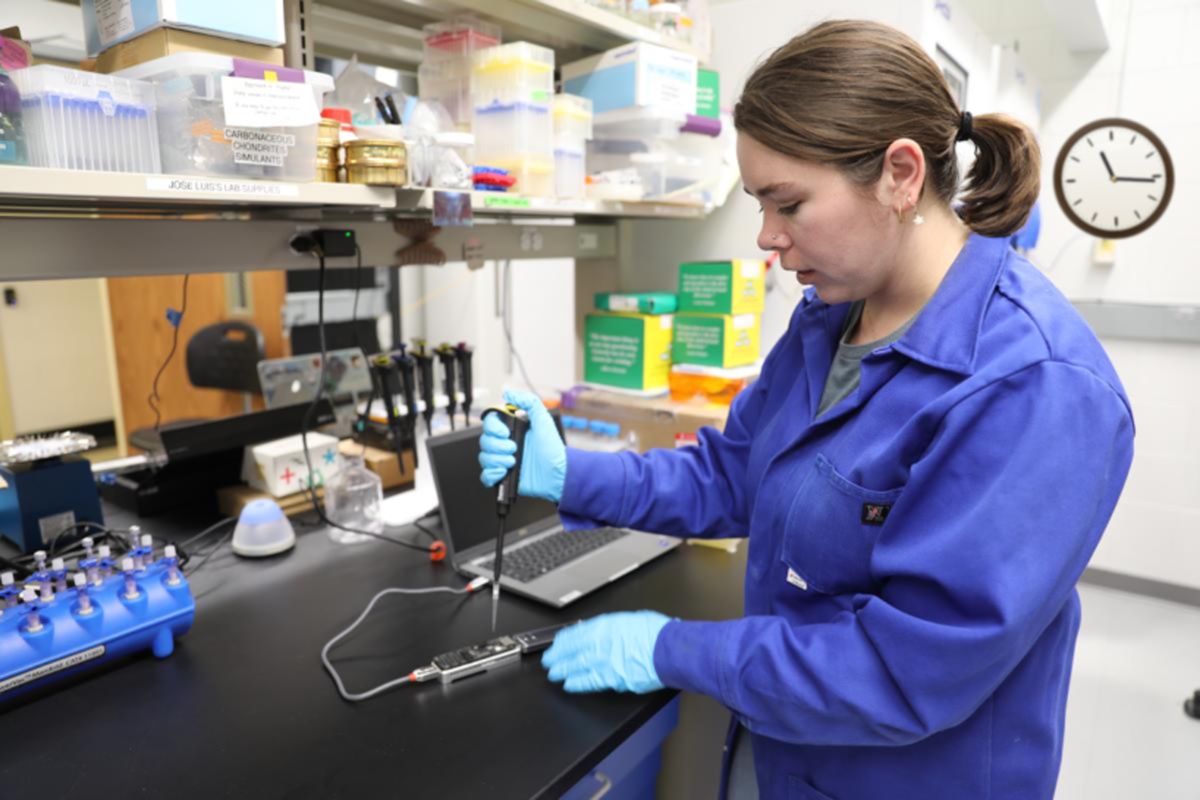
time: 11:16
